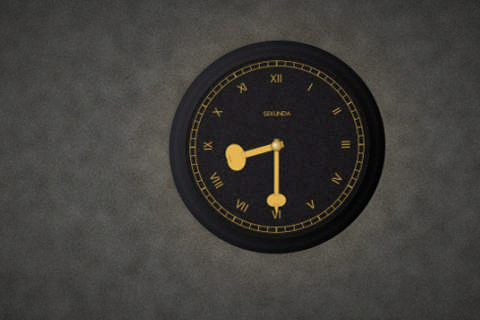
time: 8:30
